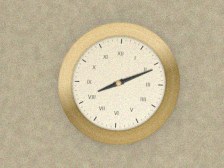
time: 8:11
